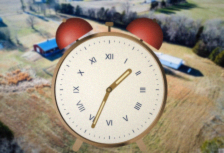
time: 1:34
